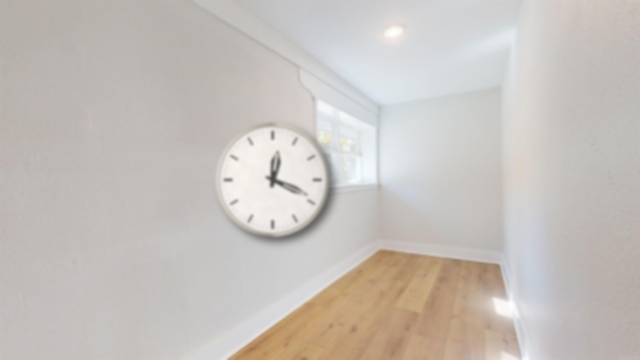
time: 12:19
